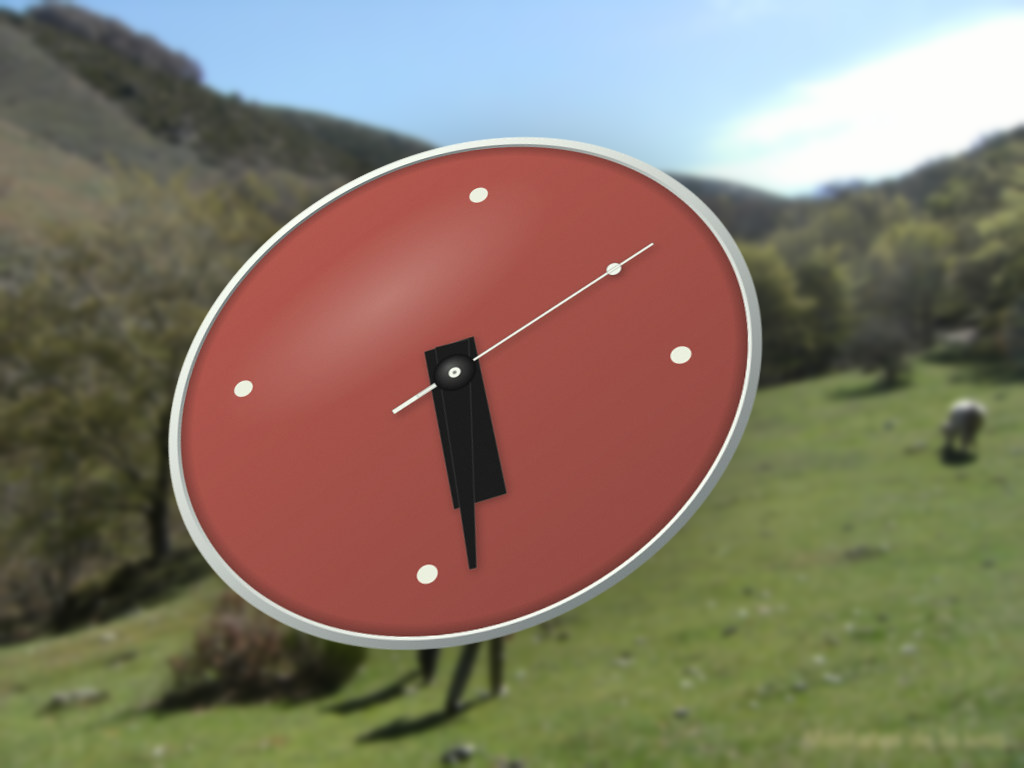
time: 5:28:09
